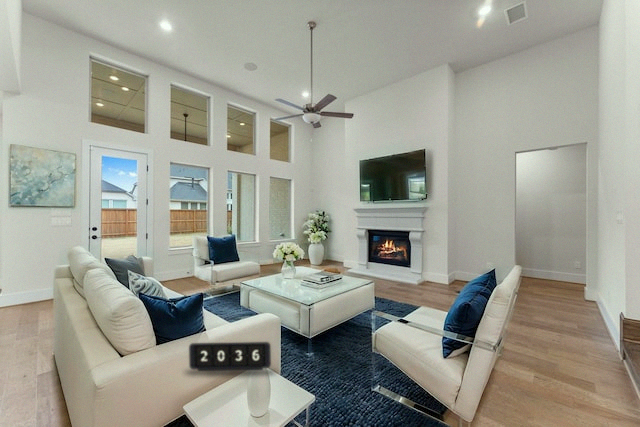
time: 20:36
